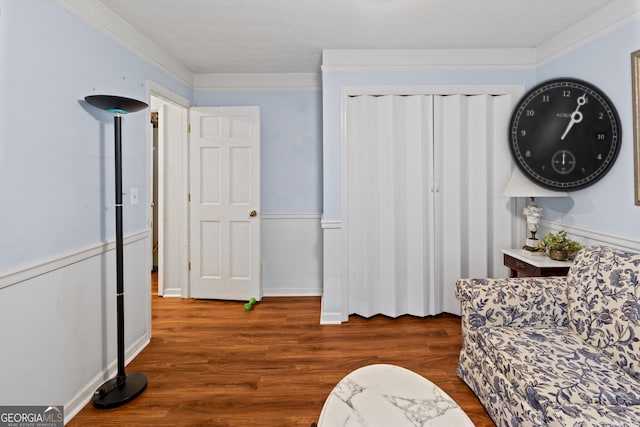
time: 1:04
